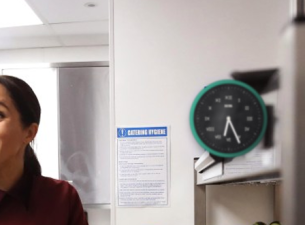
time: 6:26
